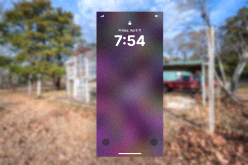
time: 7:54
